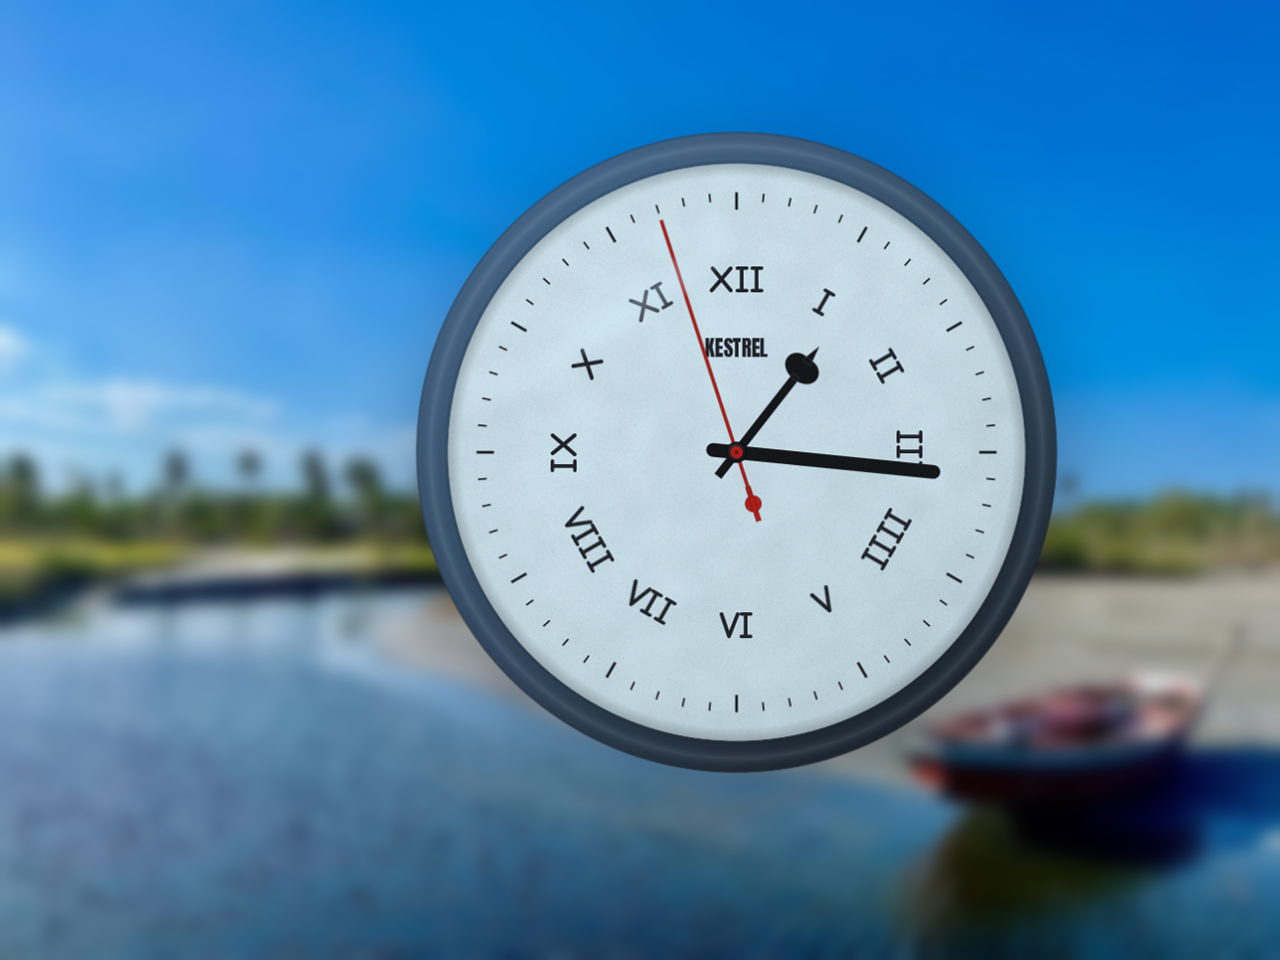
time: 1:15:57
